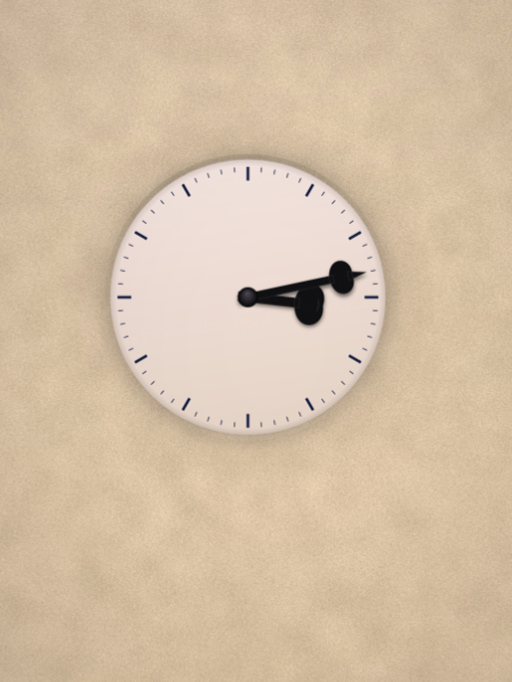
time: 3:13
